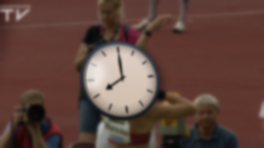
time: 8:00
